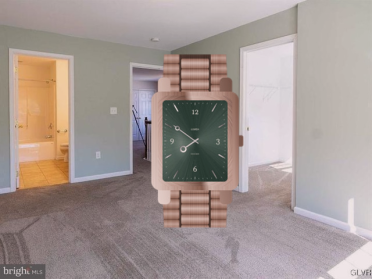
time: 7:51
